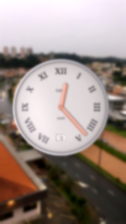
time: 12:23
